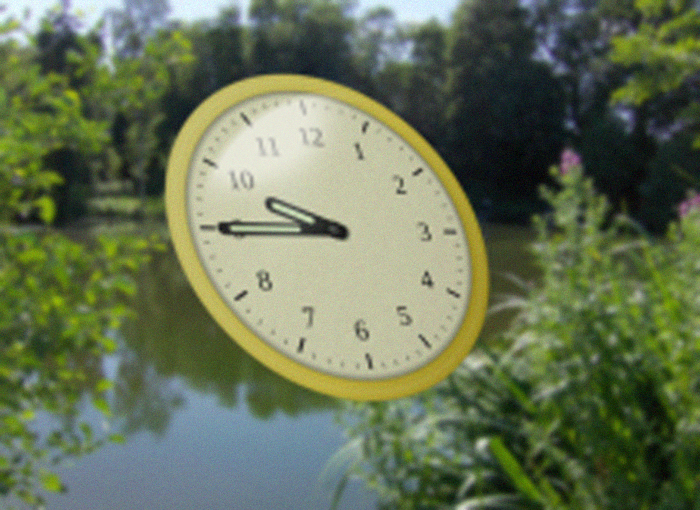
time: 9:45
